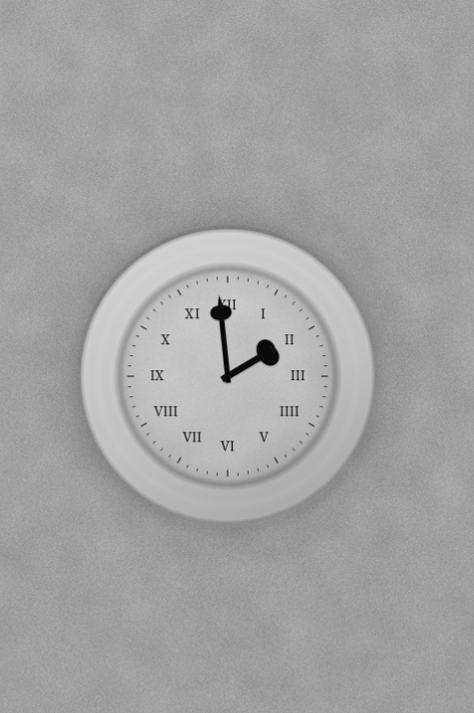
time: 1:59
